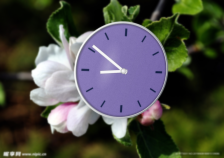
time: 8:51
